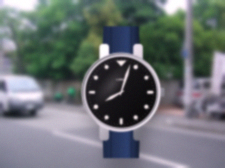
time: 8:03
